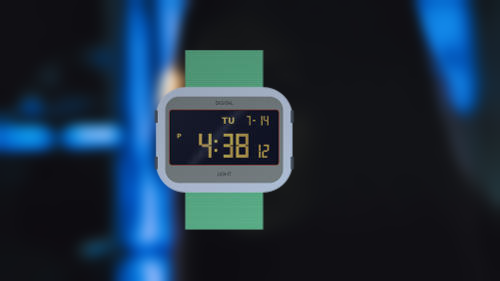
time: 4:38:12
